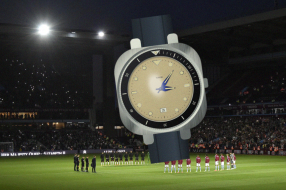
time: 3:07
